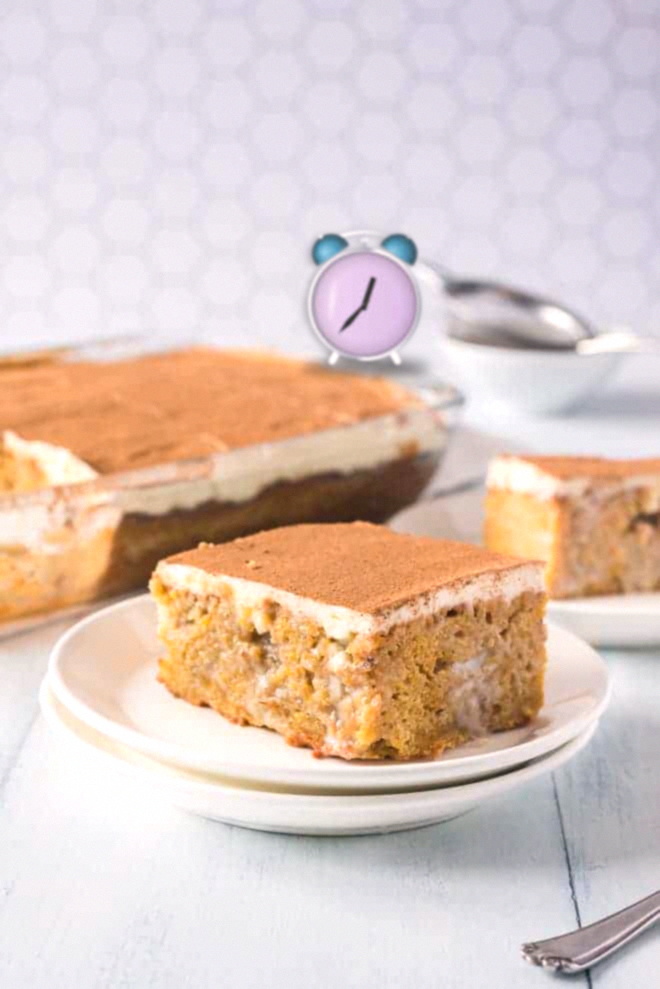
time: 12:37
